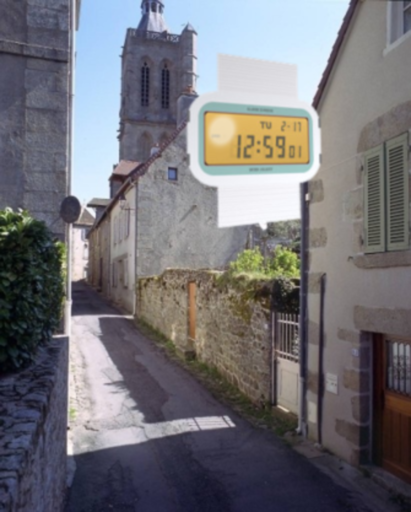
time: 12:59:01
